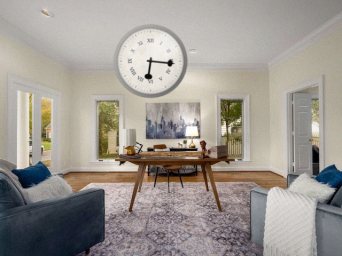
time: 6:16
